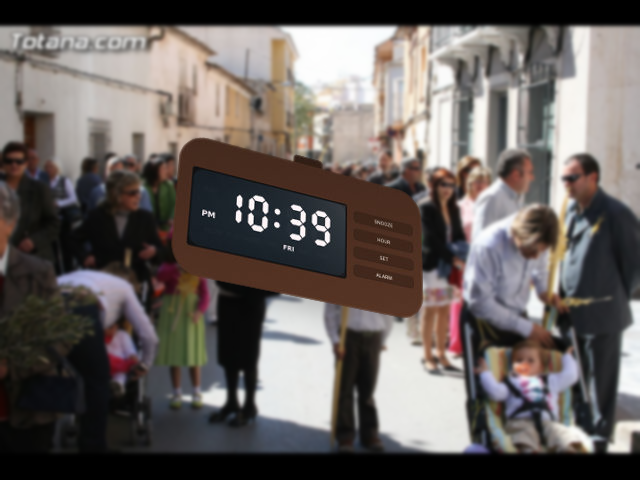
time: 10:39
